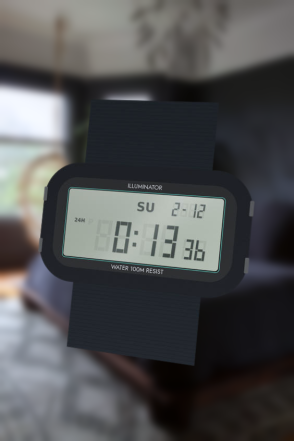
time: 0:13:36
